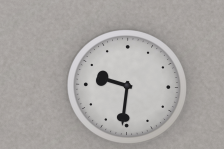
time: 9:31
